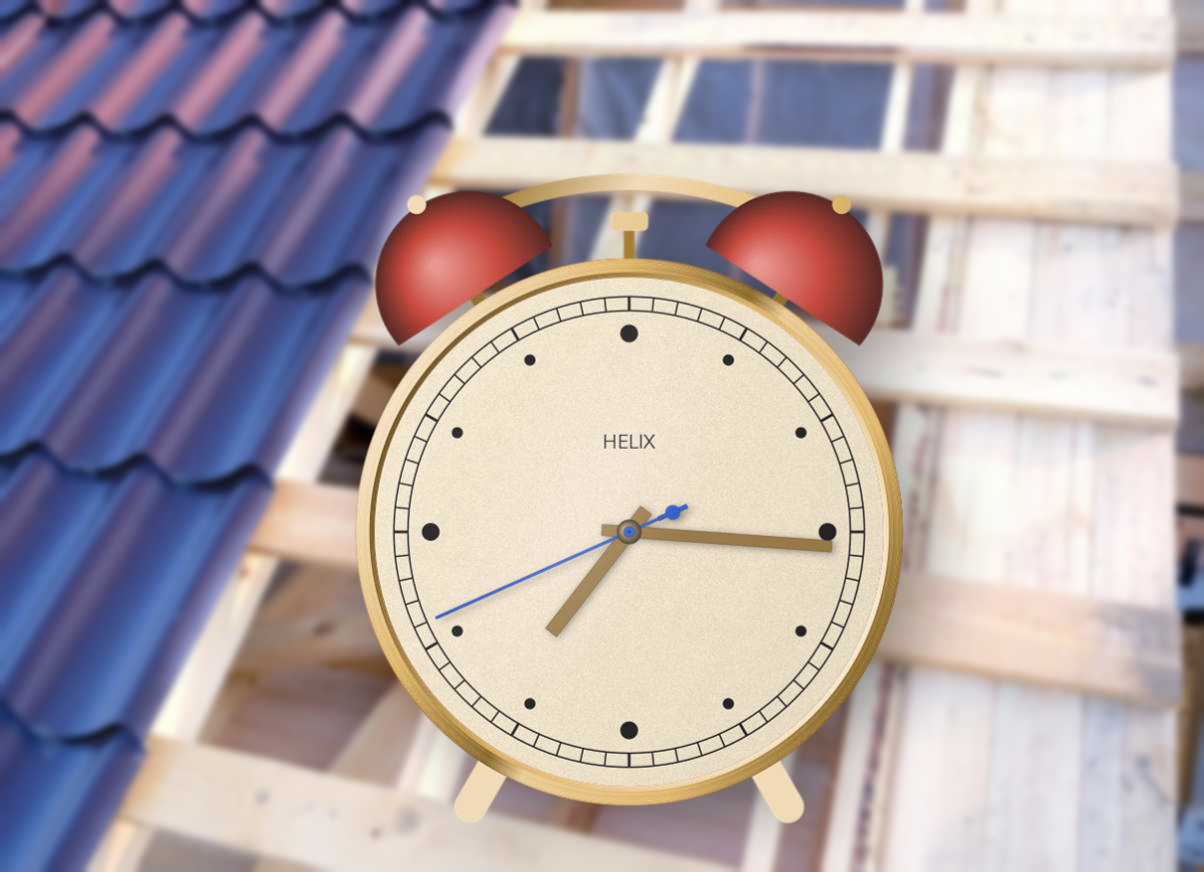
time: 7:15:41
